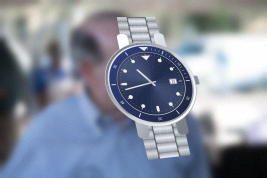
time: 10:43
